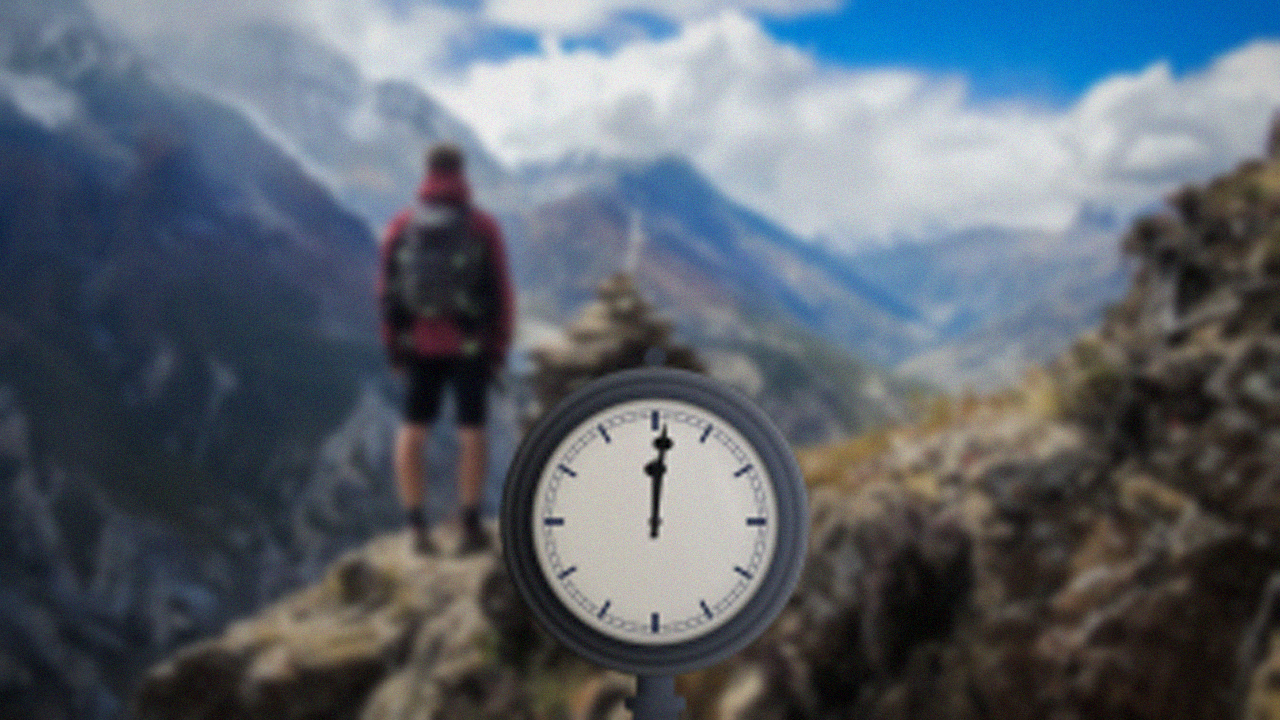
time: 12:01
